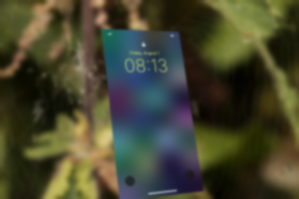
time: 8:13
